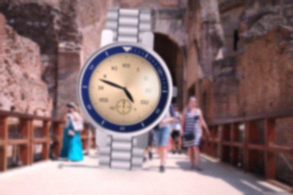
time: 4:48
